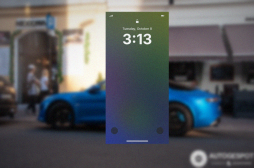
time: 3:13
